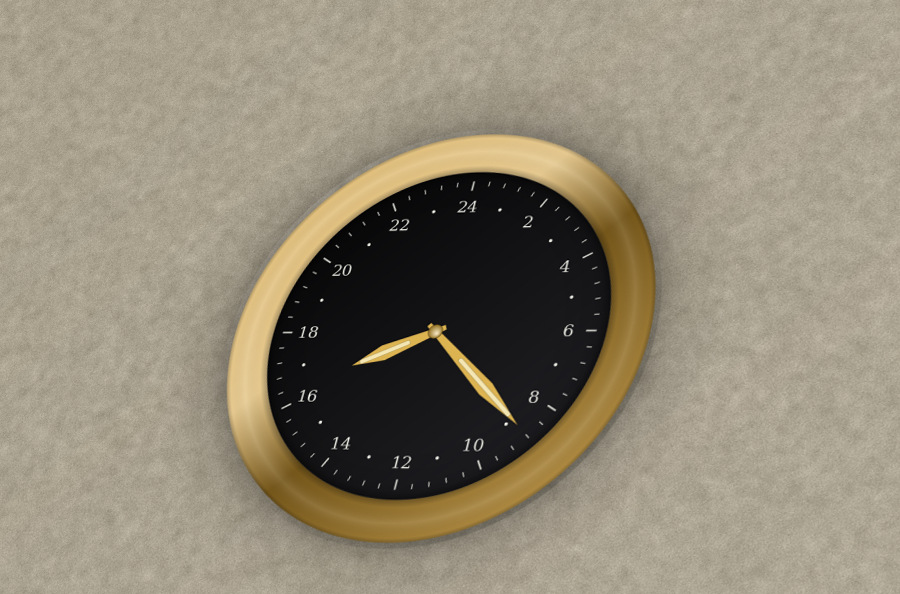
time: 16:22
